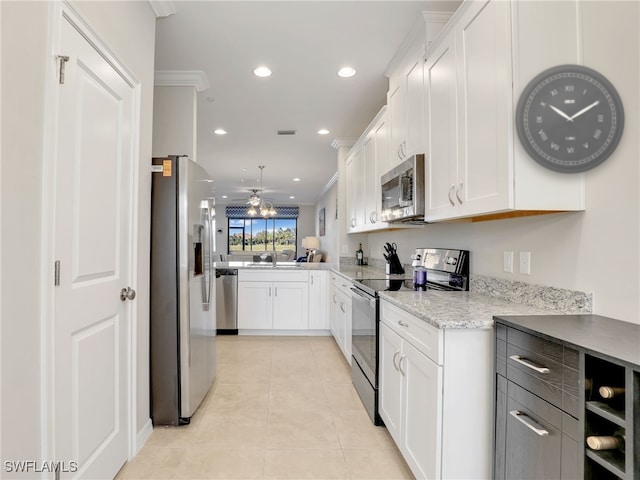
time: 10:10
